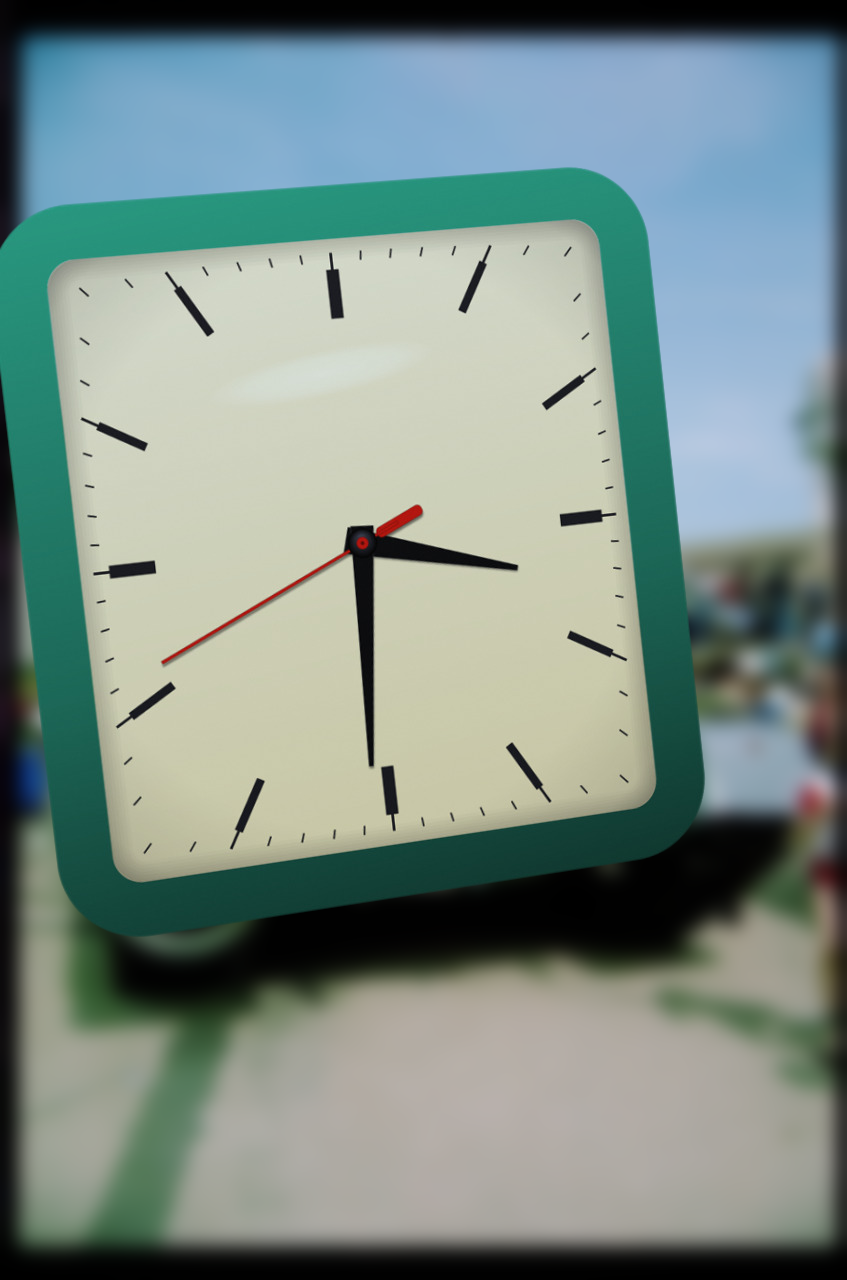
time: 3:30:41
